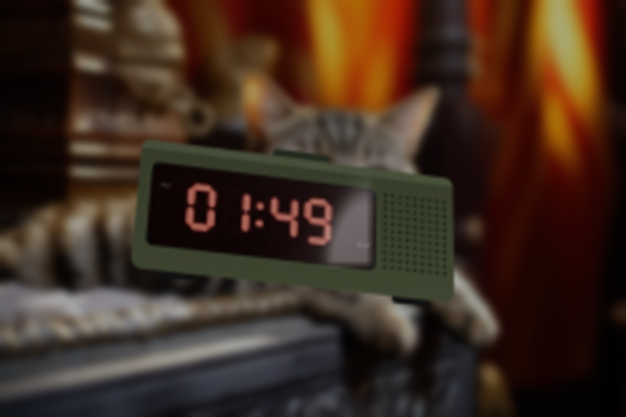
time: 1:49
